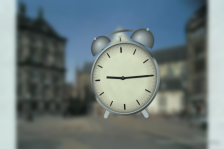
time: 9:15
